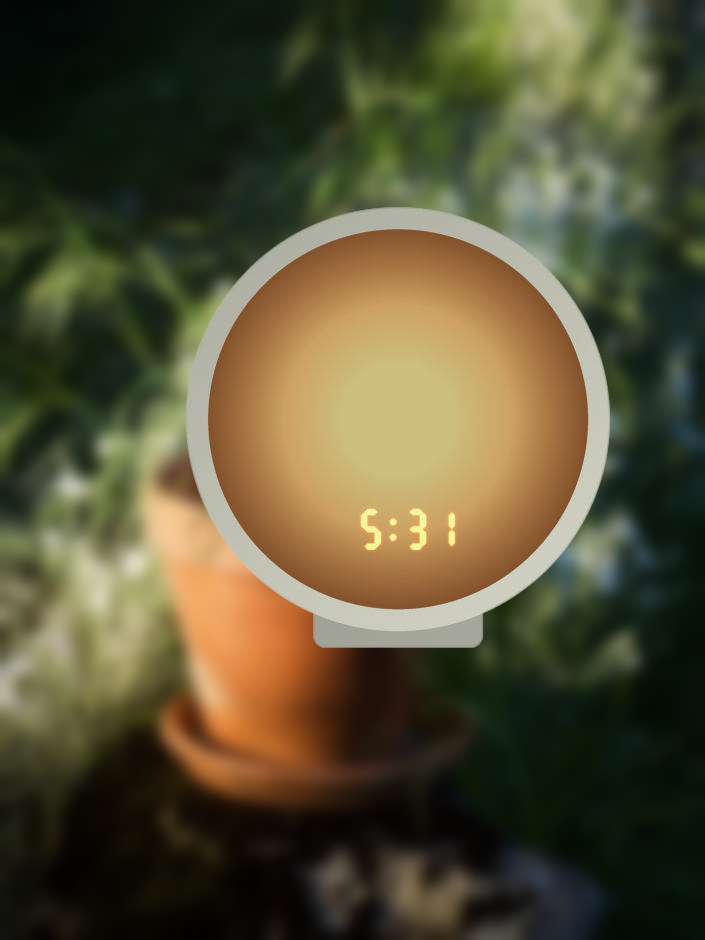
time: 5:31
